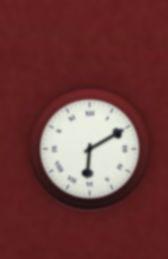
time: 6:10
